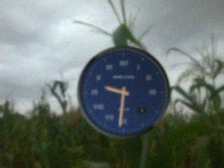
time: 9:31
